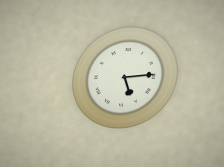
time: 5:14
